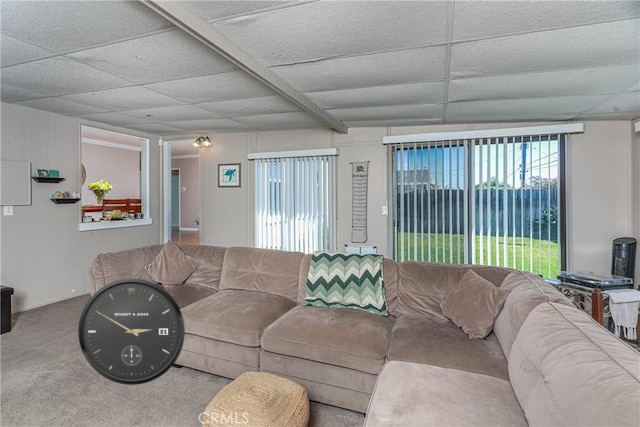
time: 2:50
